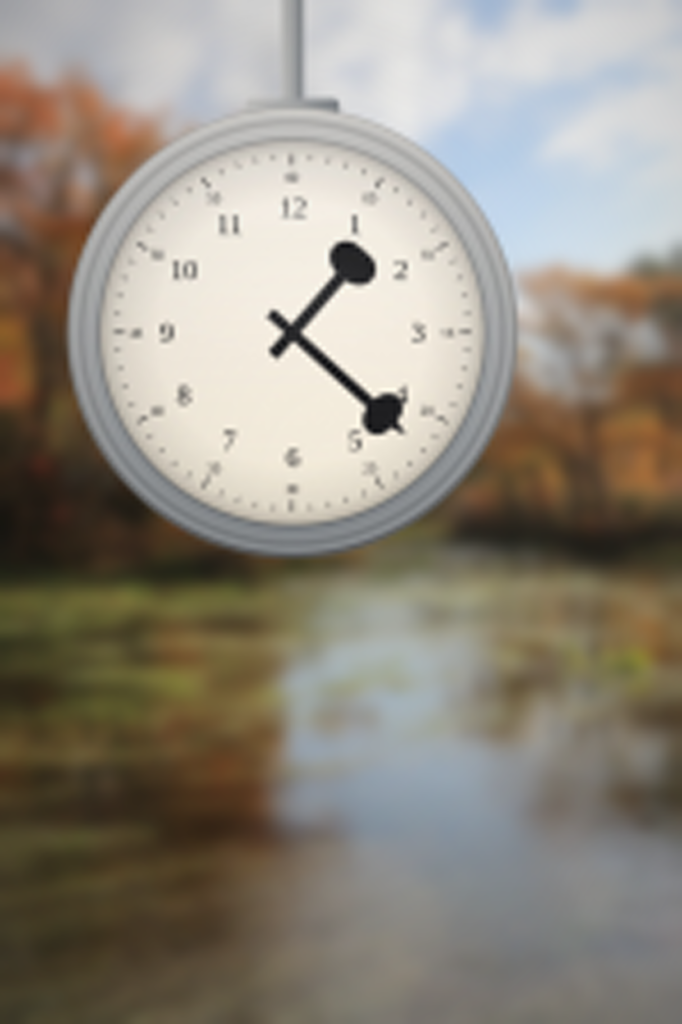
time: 1:22
